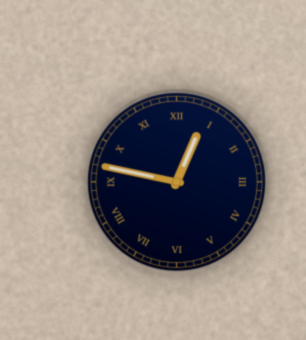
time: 12:47
